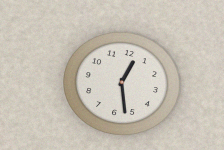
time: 12:27
